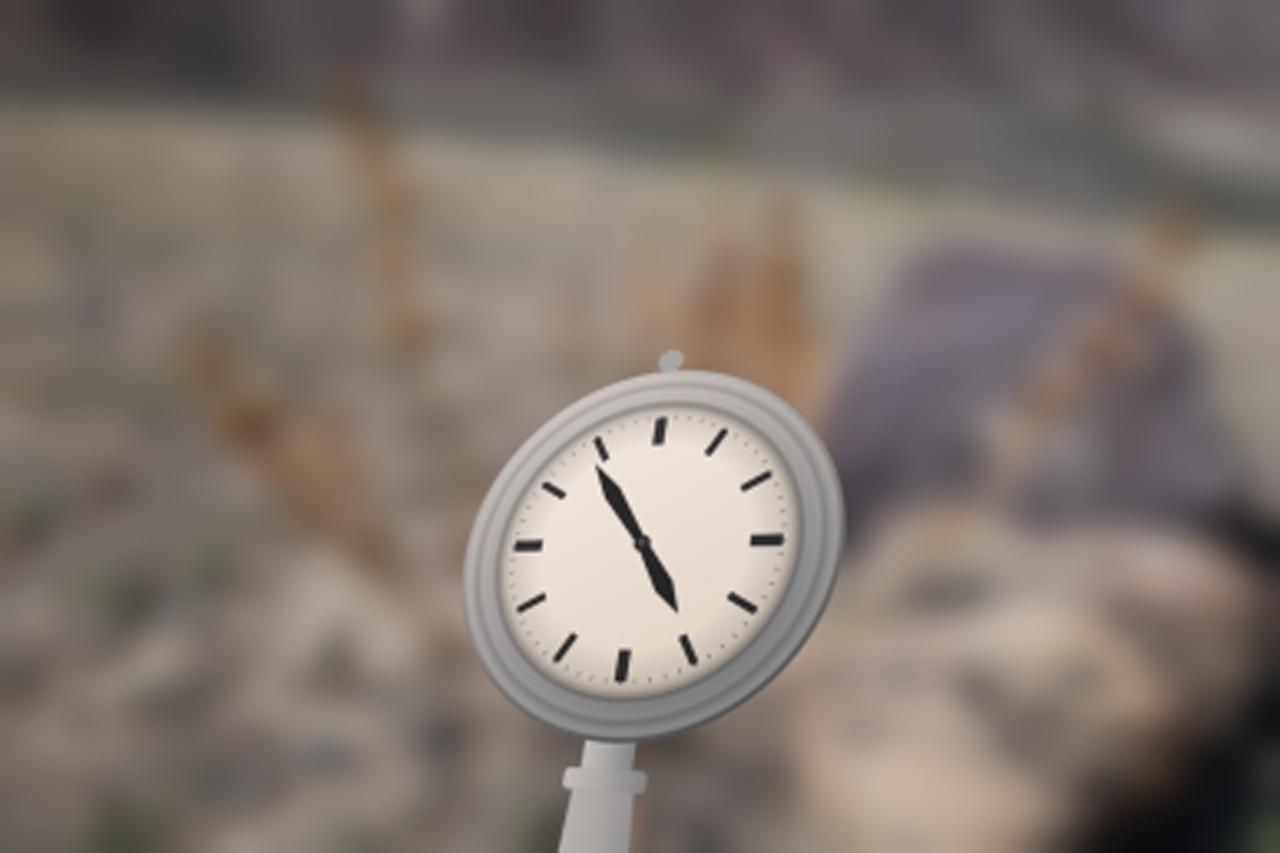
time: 4:54
